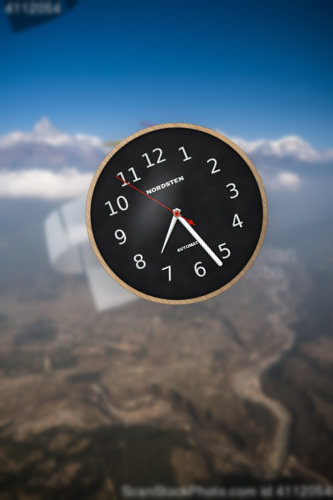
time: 7:26:54
